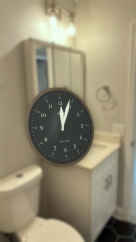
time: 12:04
